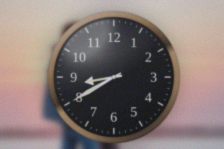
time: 8:40
